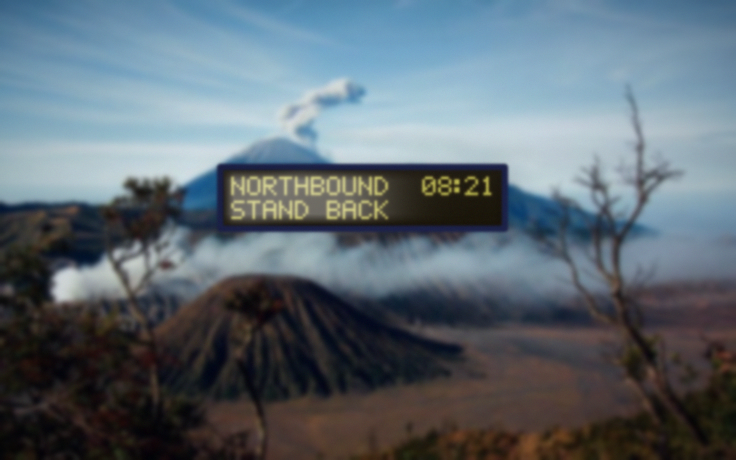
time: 8:21
